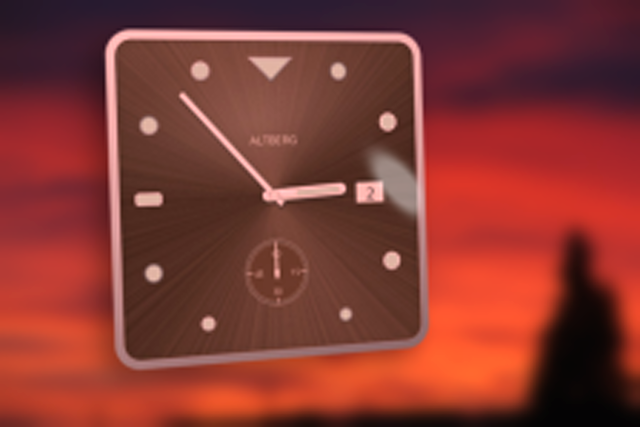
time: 2:53
